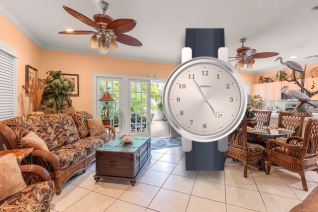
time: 4:55
